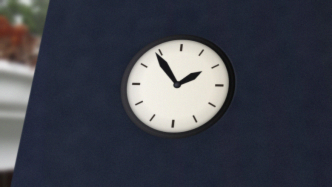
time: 1:54
